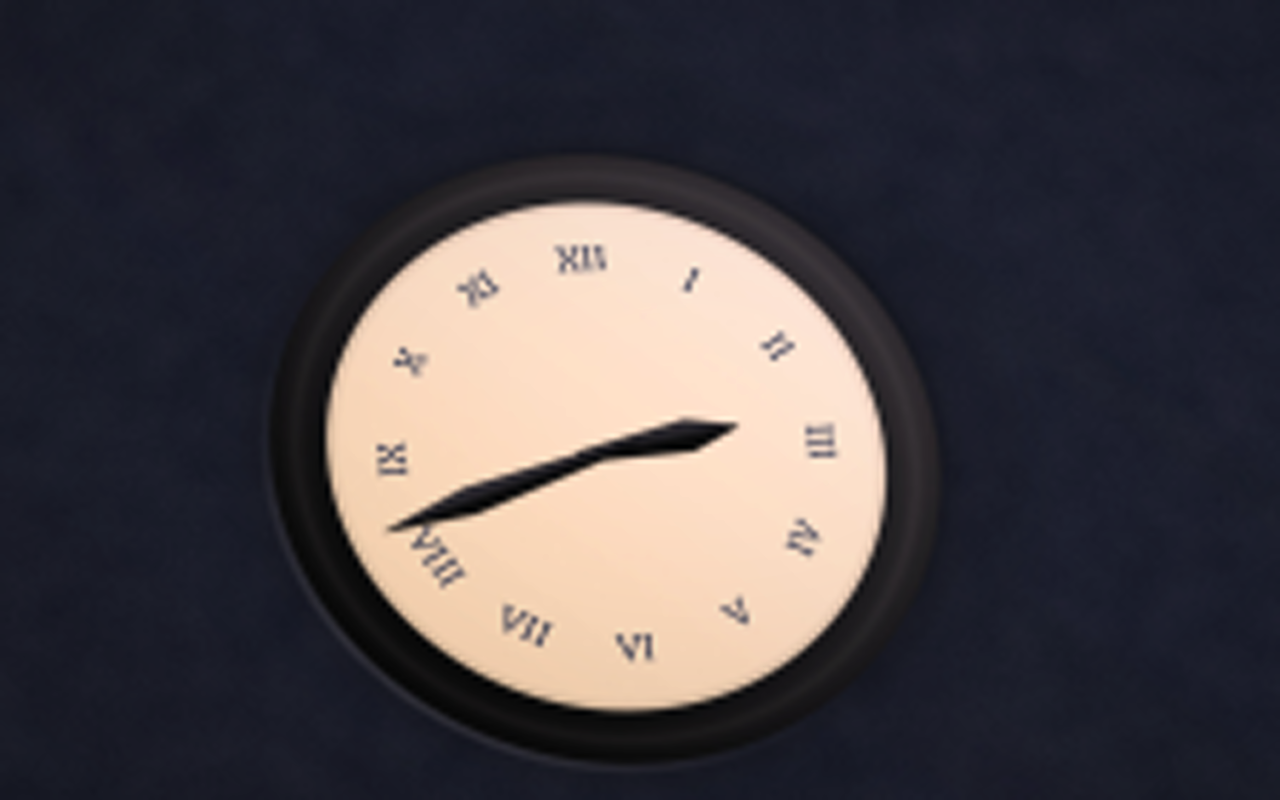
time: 2:42
